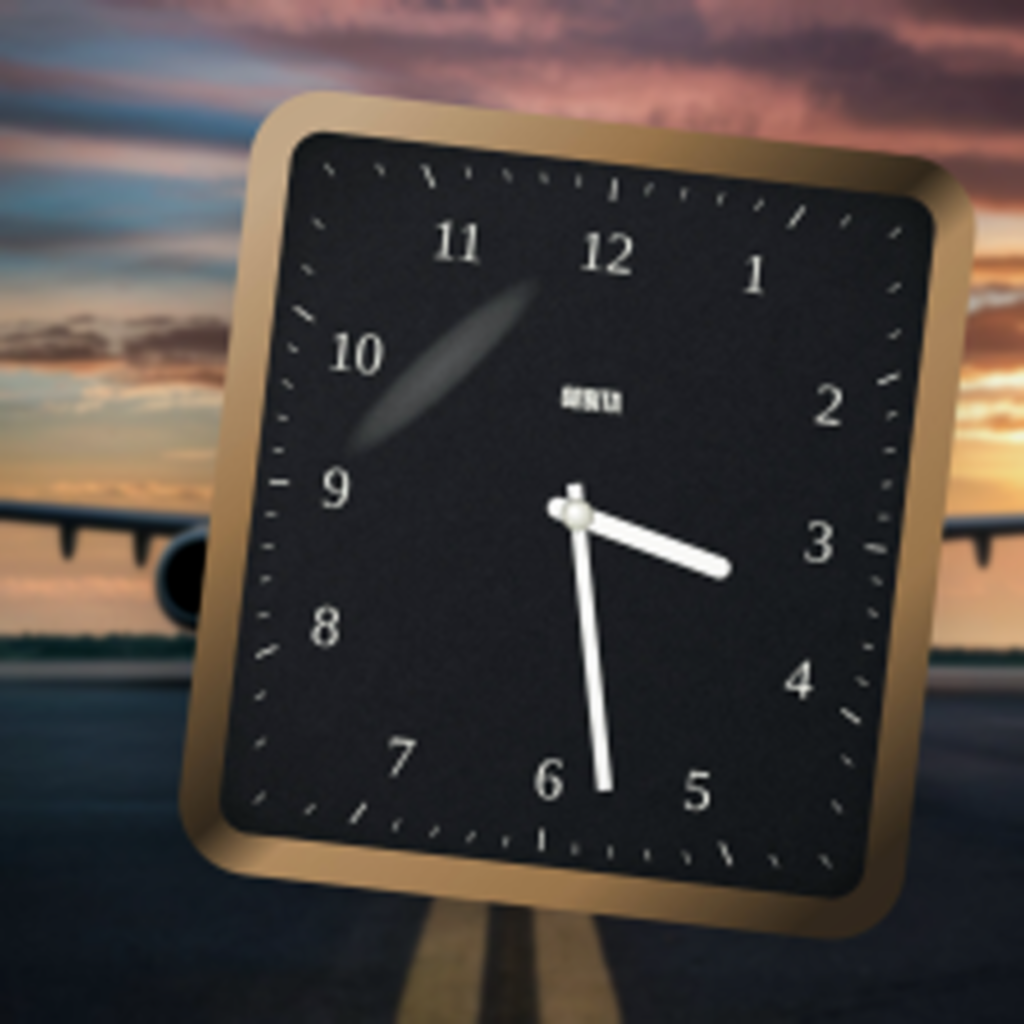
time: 3:28
